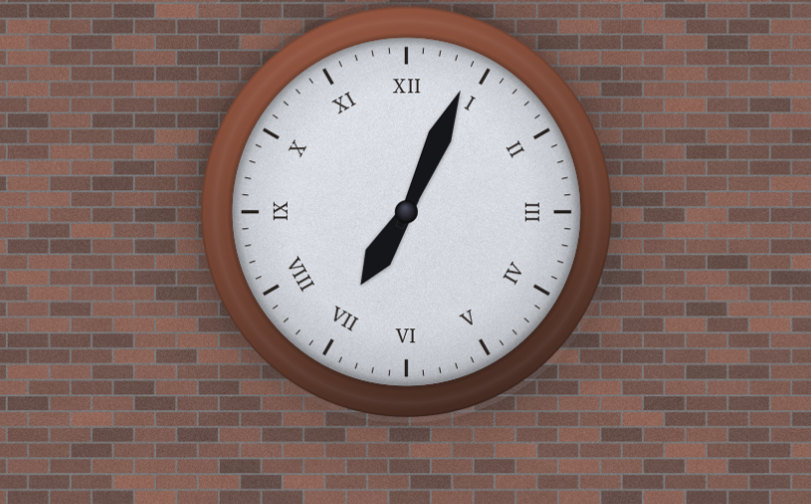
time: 7:04
